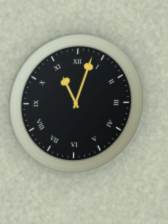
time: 11:03
